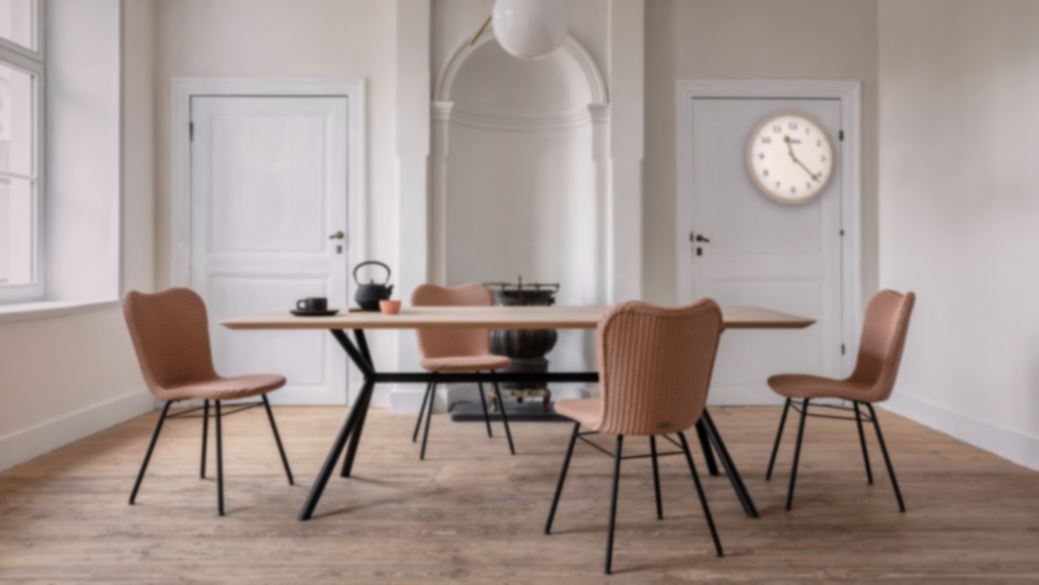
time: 11:22
